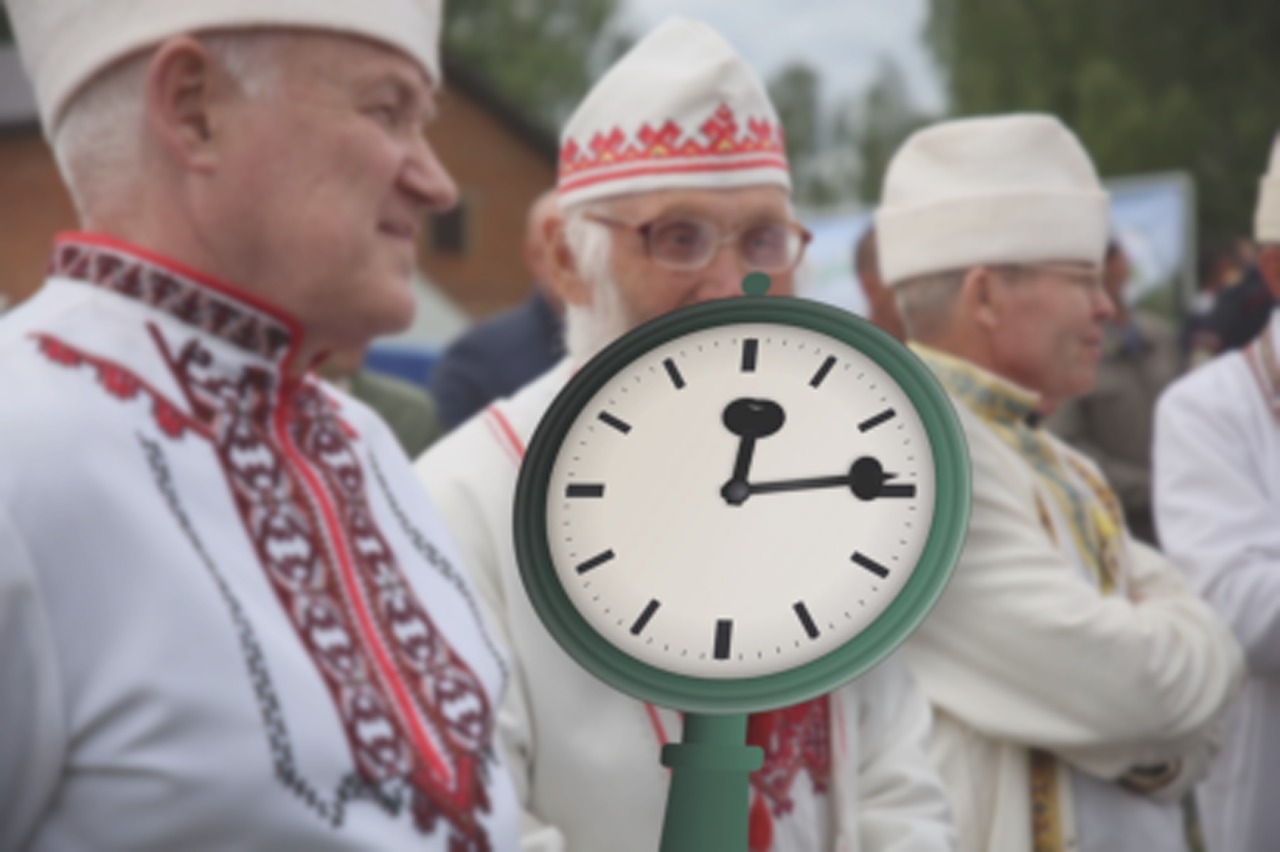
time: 12:14
